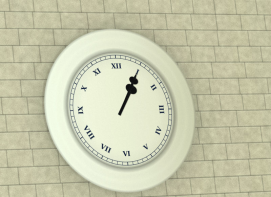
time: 1:05
